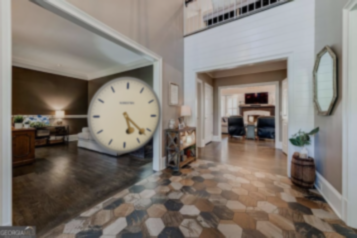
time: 5:22
